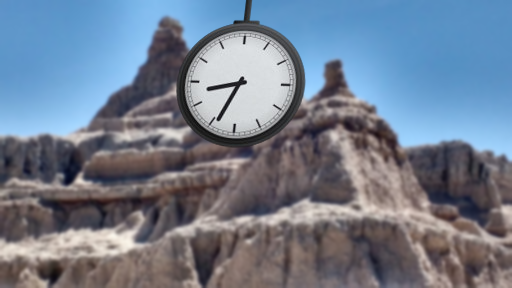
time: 8:34
